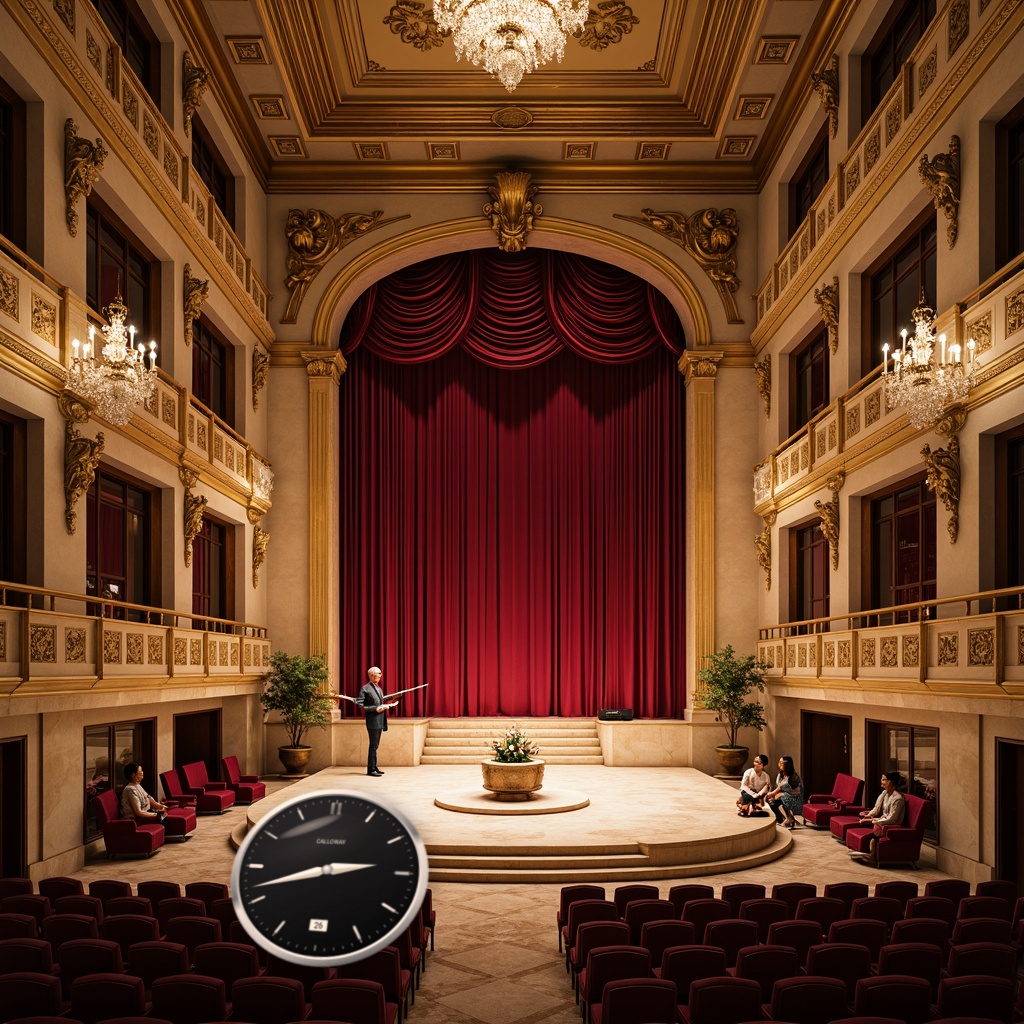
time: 2:42
